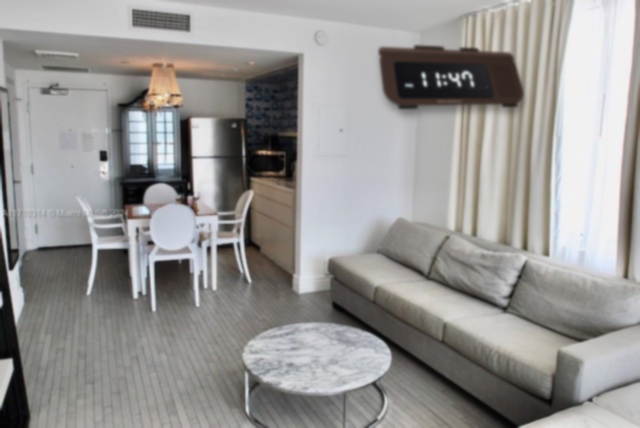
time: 11:47
